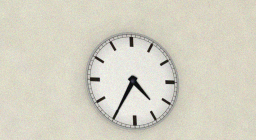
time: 4:35
